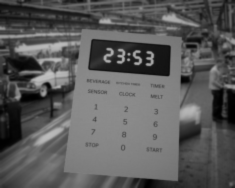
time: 23:53
